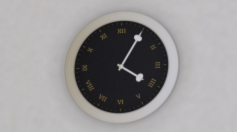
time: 4:05
